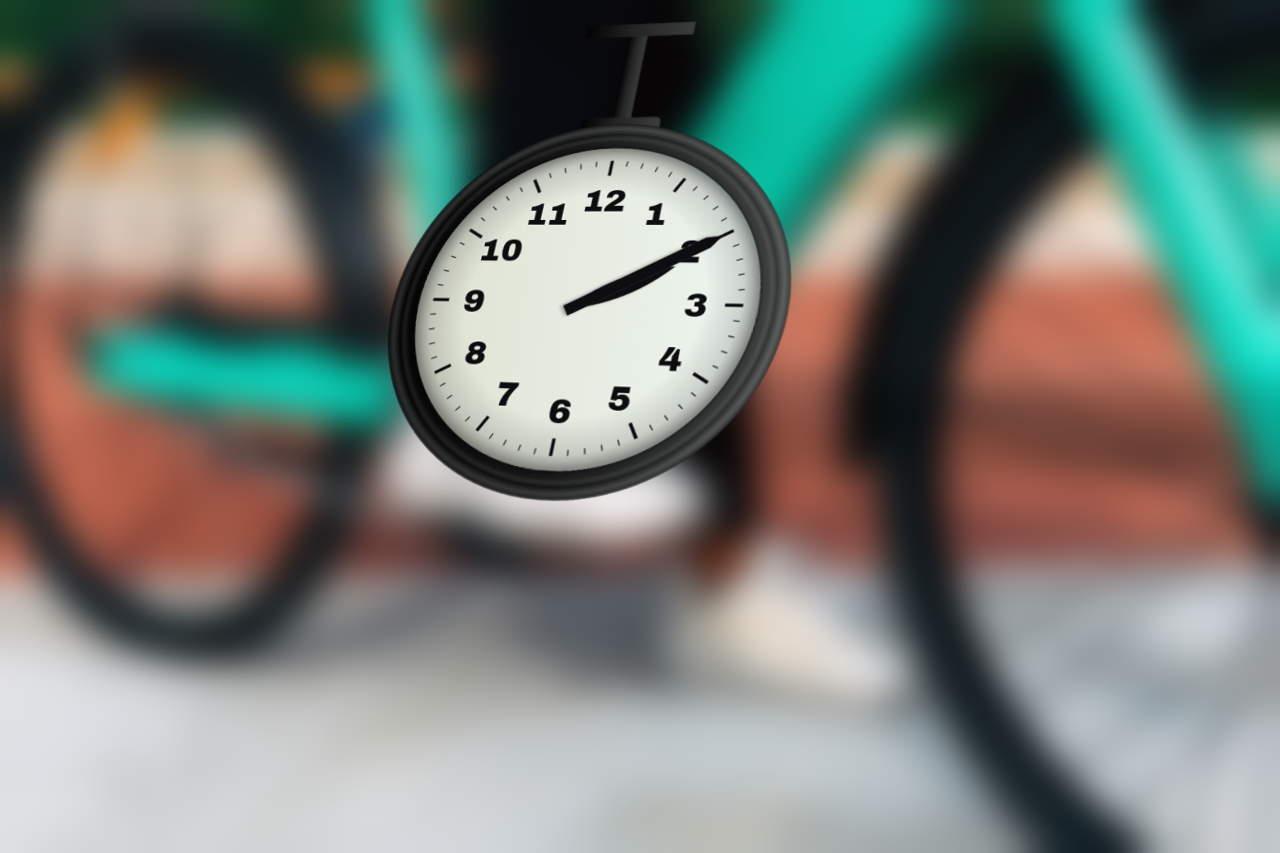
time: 2:10
